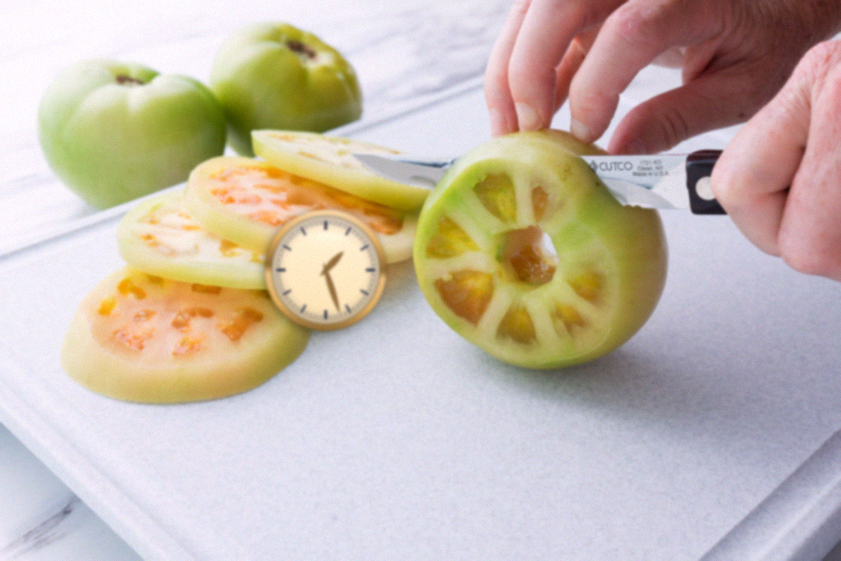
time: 1:27
